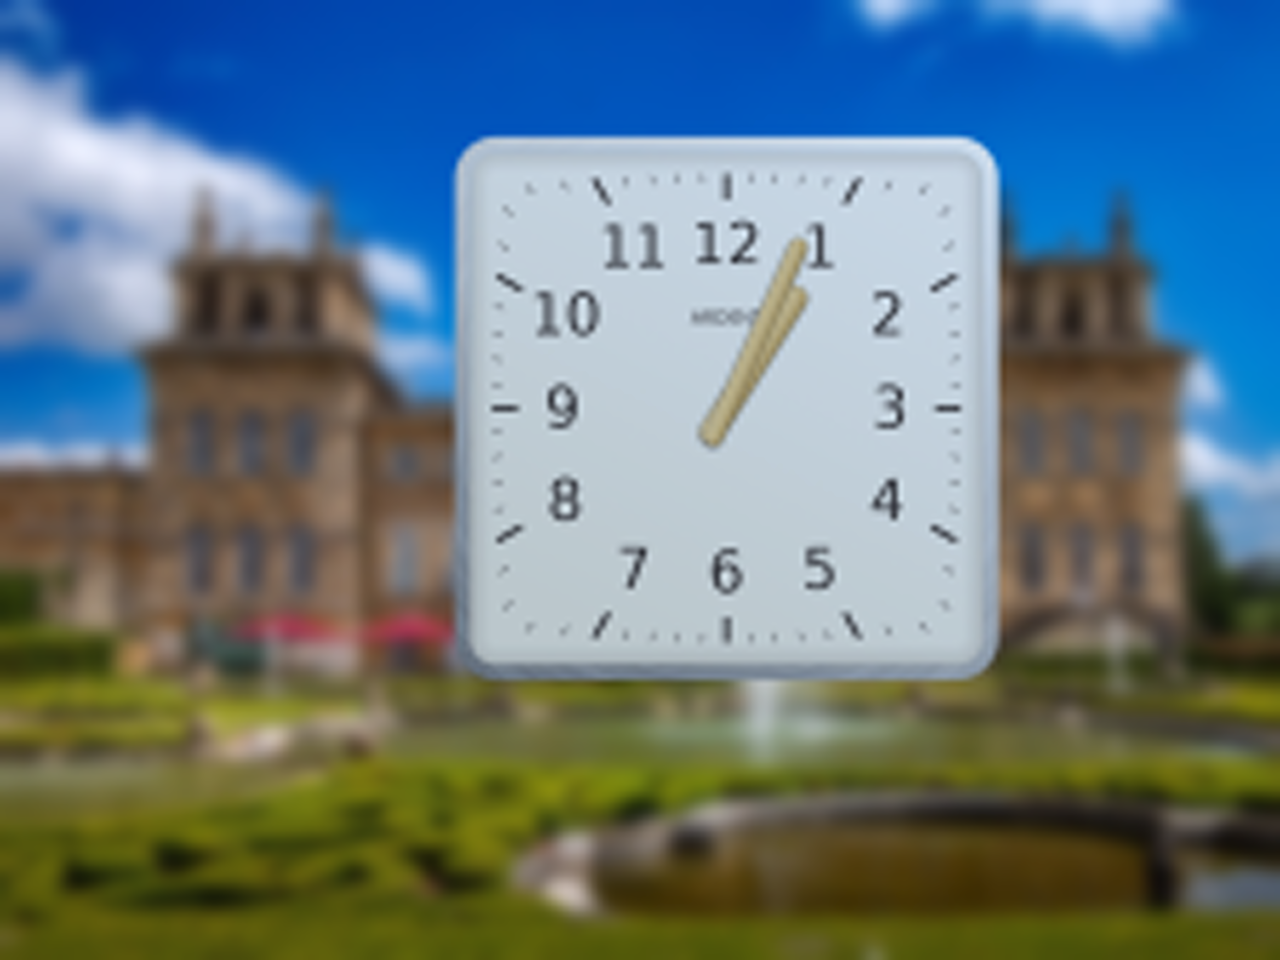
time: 1:04
